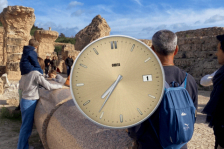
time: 7:36
